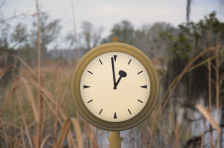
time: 12:59
